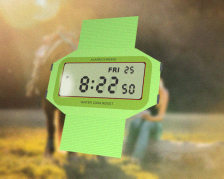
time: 8:22:50
